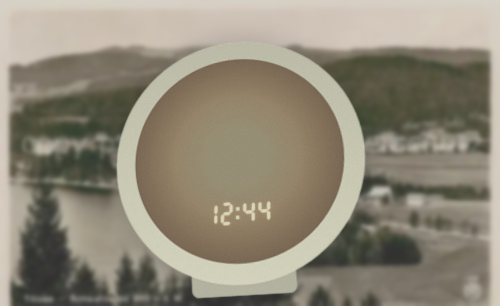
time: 12:44
